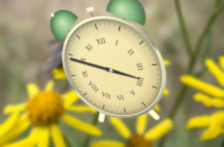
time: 3:49
